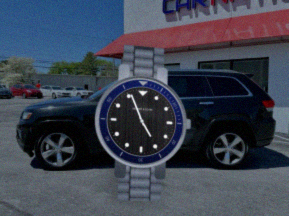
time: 4:56
